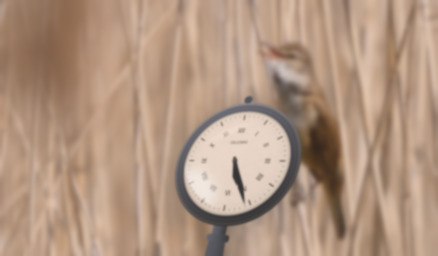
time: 5:26
